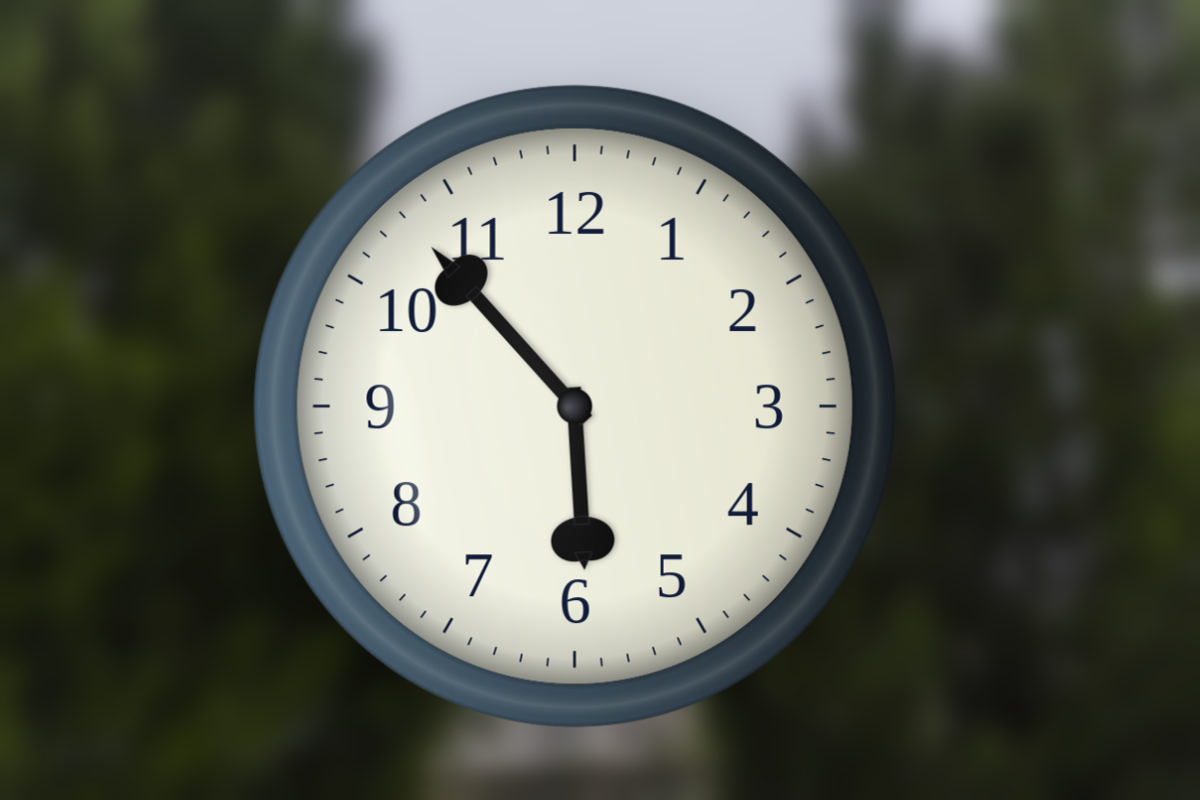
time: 5:53
